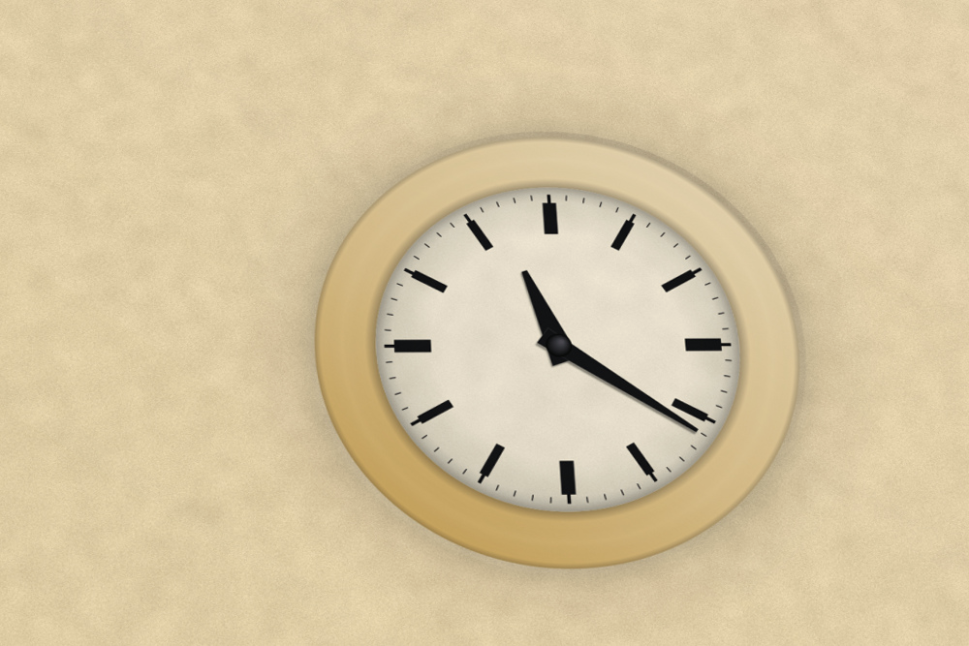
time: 11:21
